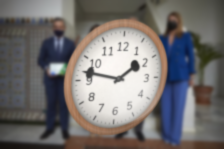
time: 1:47
